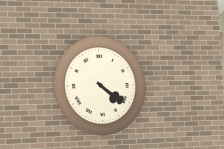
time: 4:21
